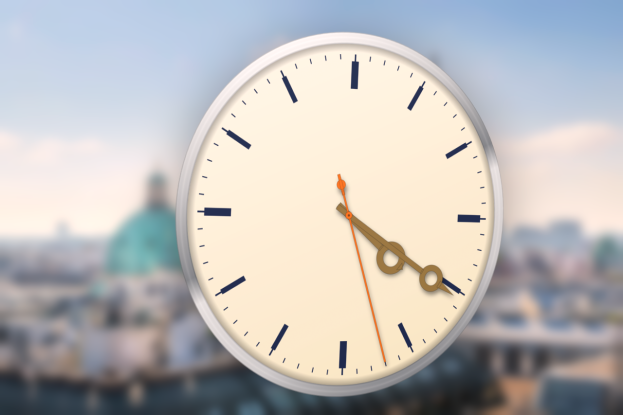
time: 4:20:27
